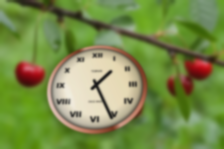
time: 1:26
